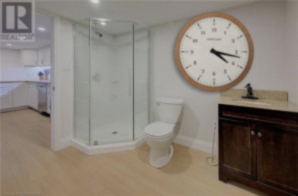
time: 4:17
